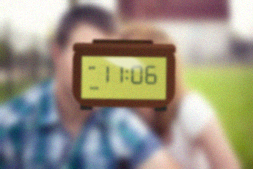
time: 11:06
